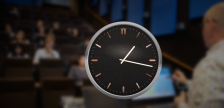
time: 1:17
